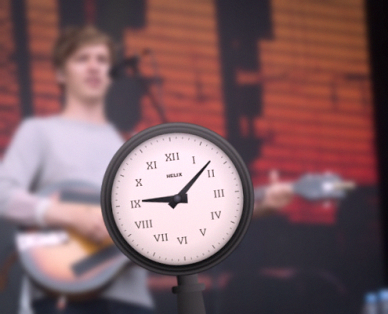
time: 9:08
